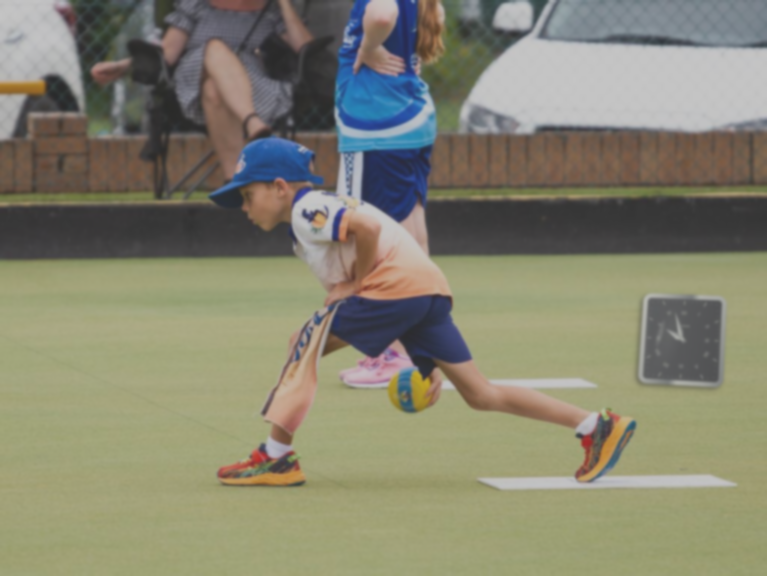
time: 9:57
